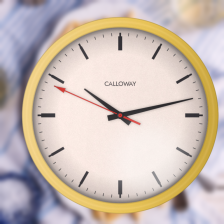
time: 10:12:49
